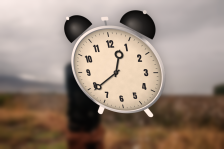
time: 12:39
